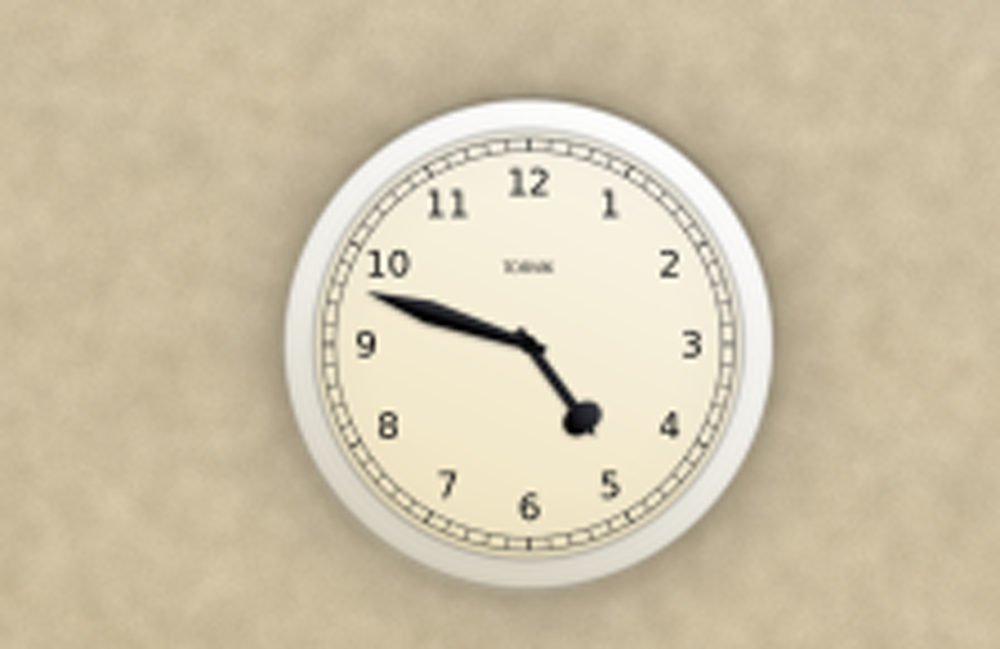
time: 4:48
